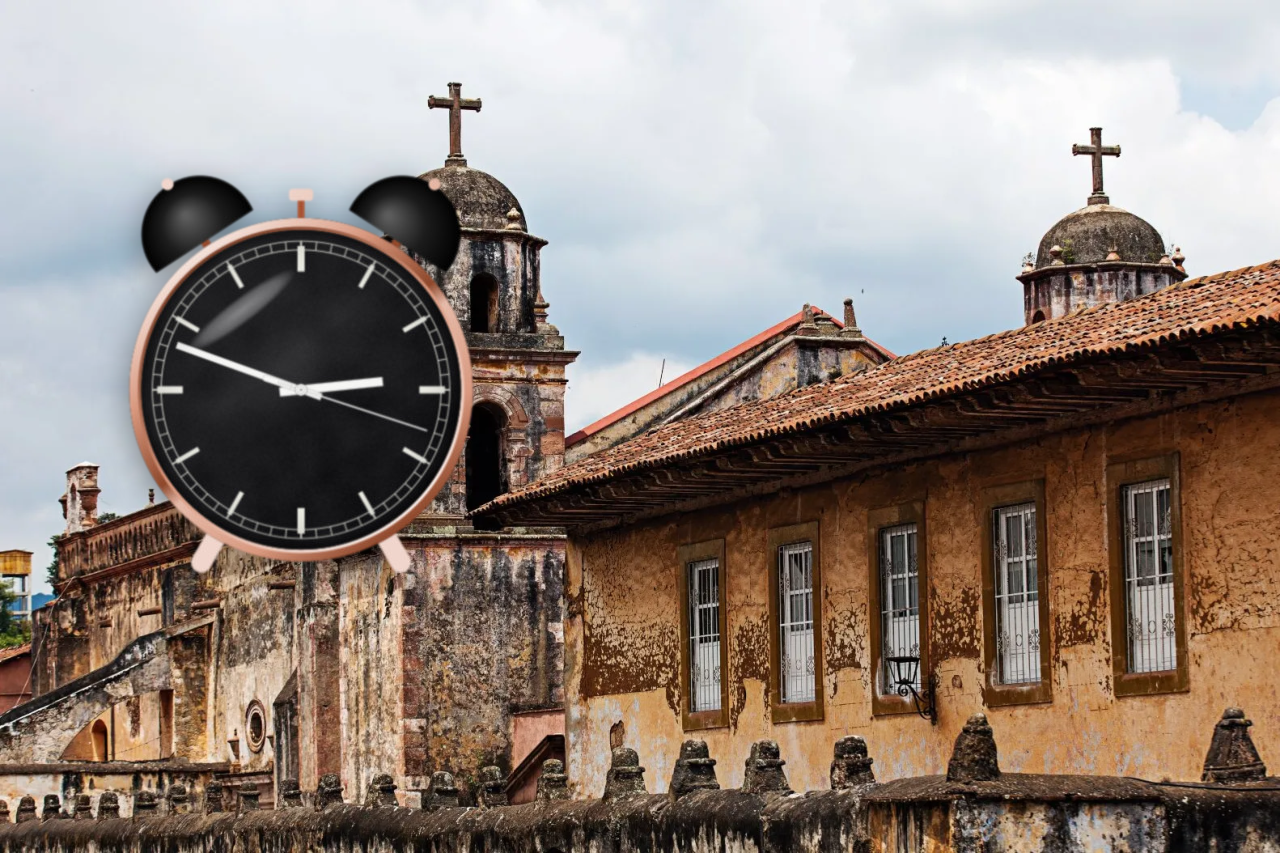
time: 2:48:18
